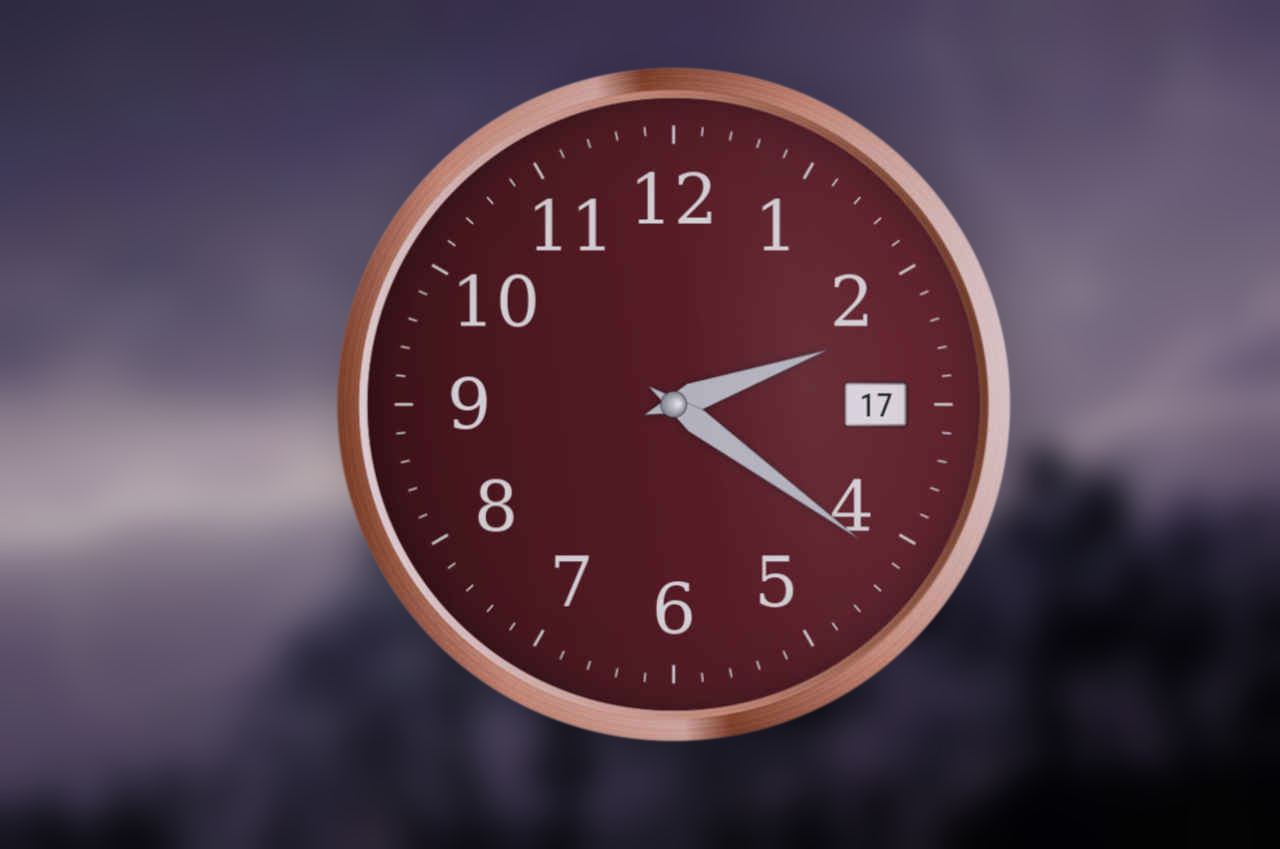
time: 2:21
